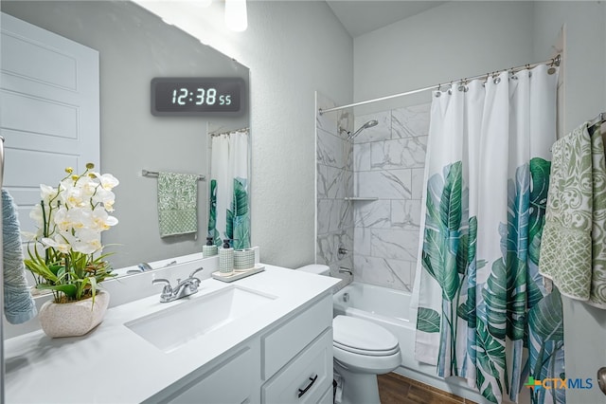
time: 12:38:55
